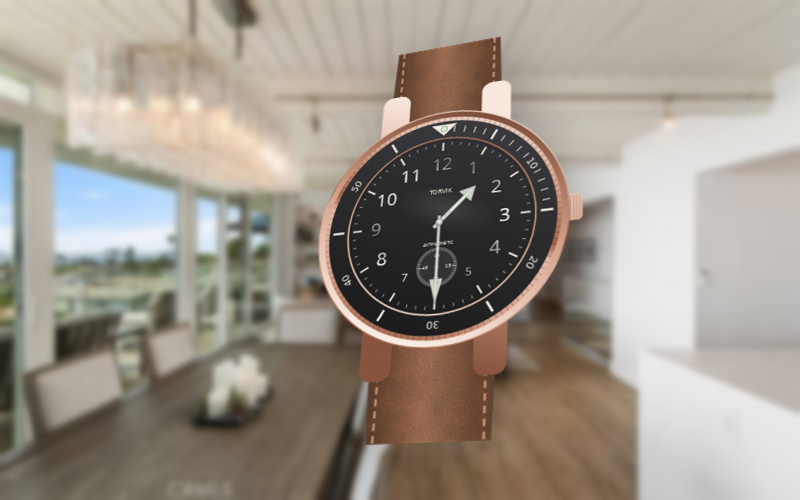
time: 1:30
